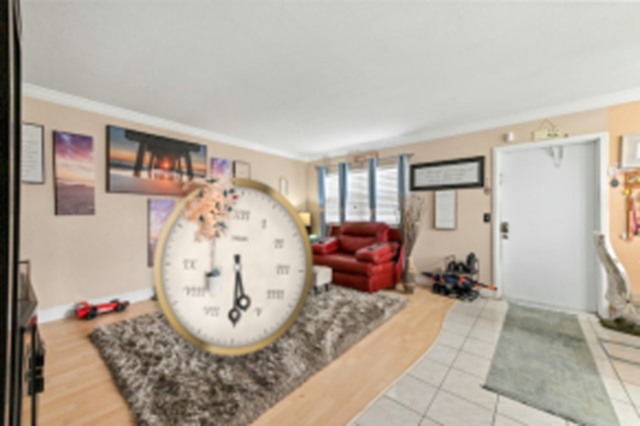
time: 5:30
